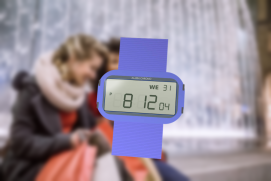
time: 8:12:04
